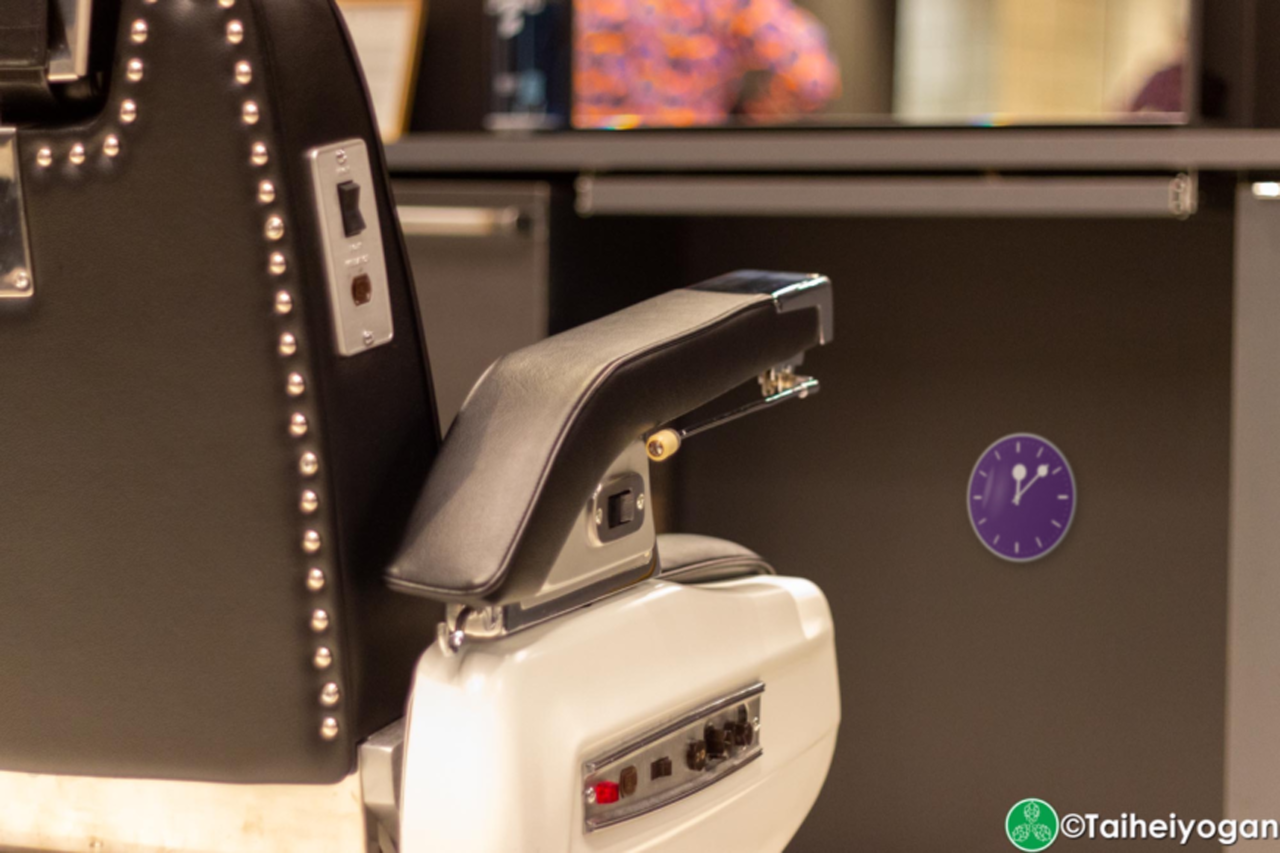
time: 12:08
